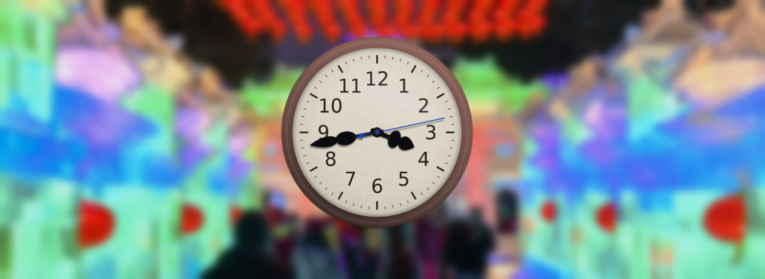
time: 3:43:13
